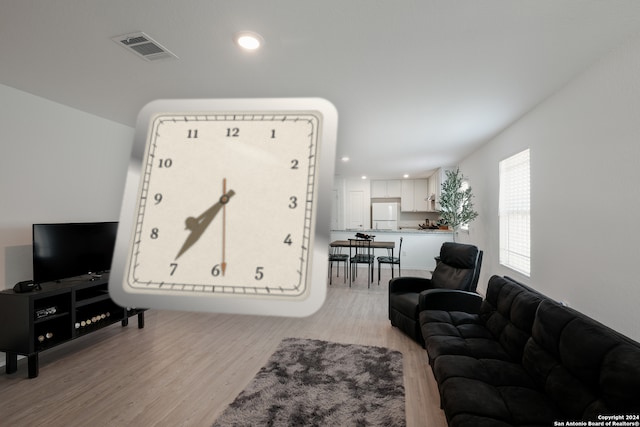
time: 7:35:29
